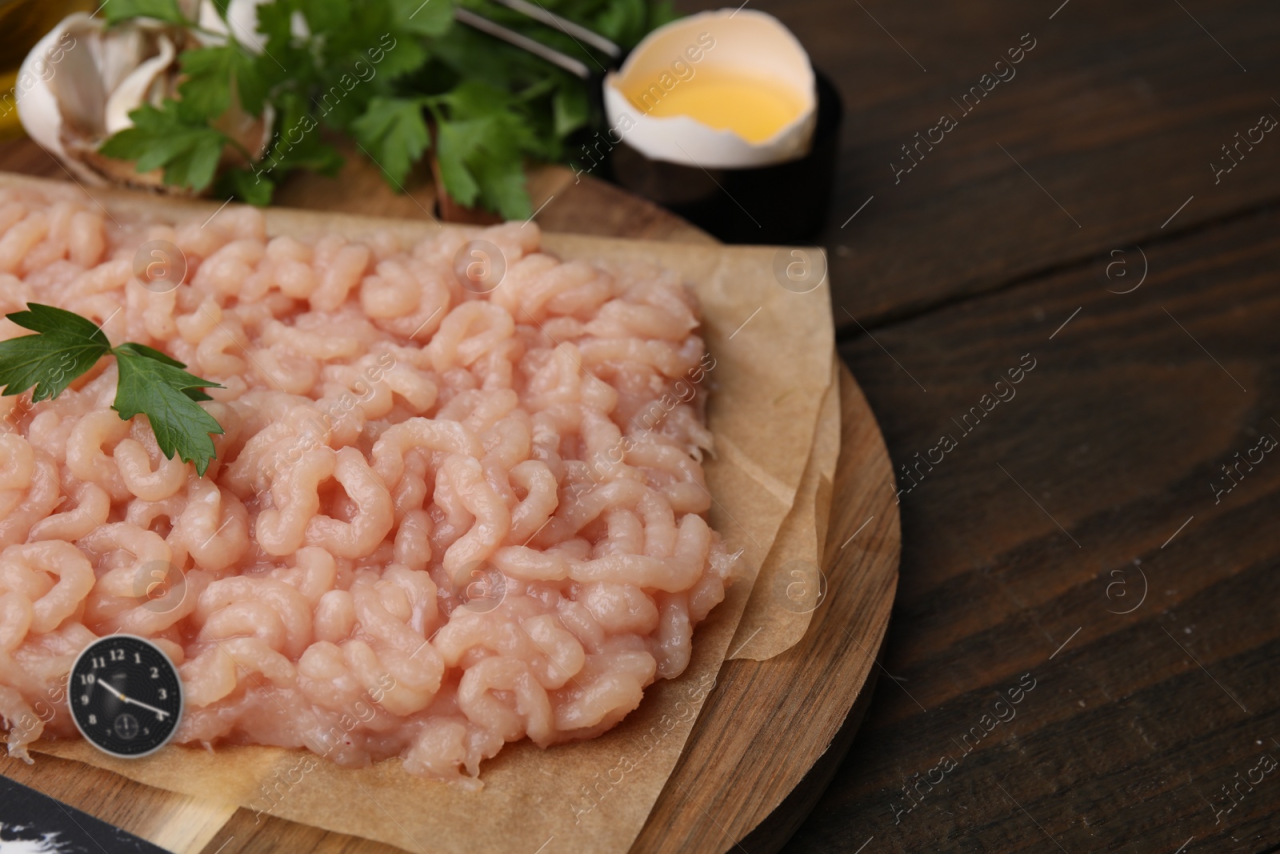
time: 10:19
